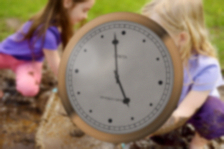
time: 4:58
